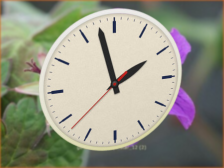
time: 1:57:38
